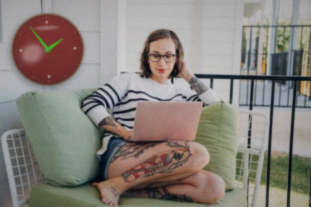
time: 1:54
